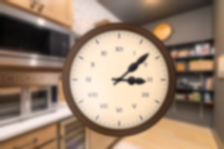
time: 3:08
